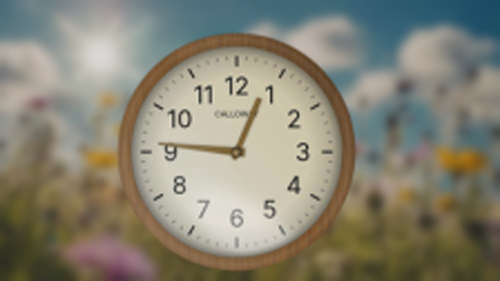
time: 12:46
